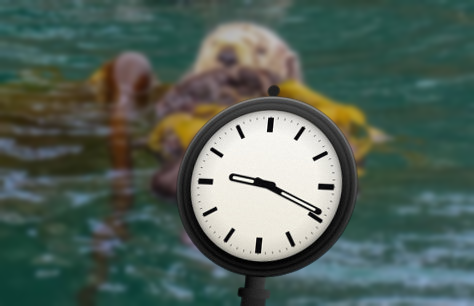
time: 9:19
